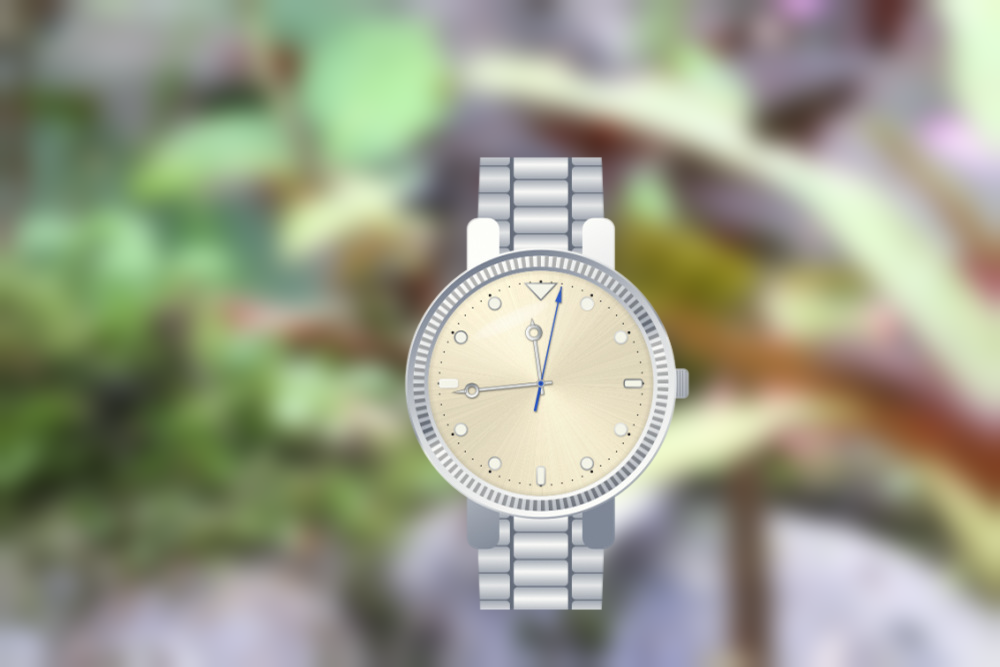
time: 11:44:02
